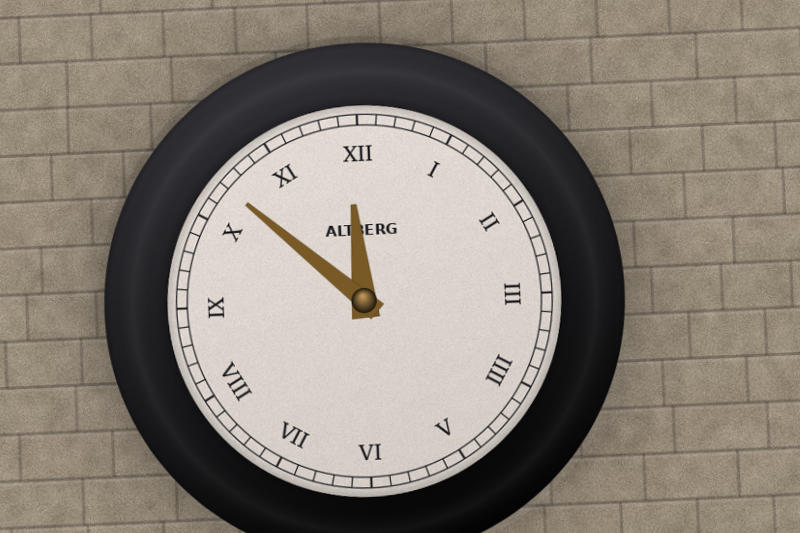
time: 11:52
